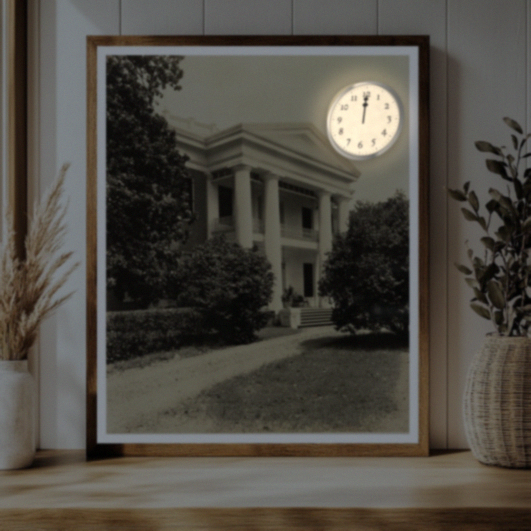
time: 12:00
